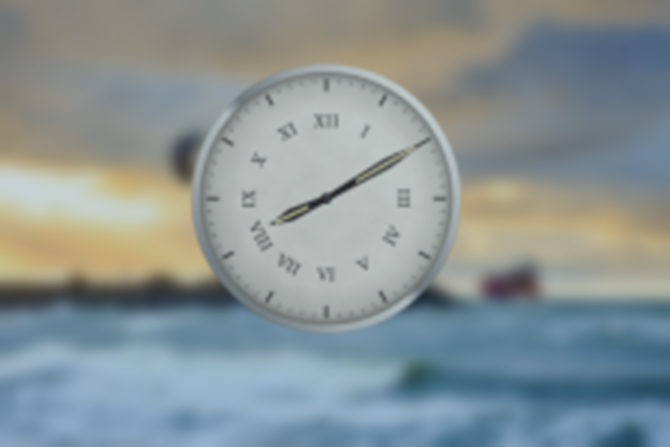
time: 8:10
